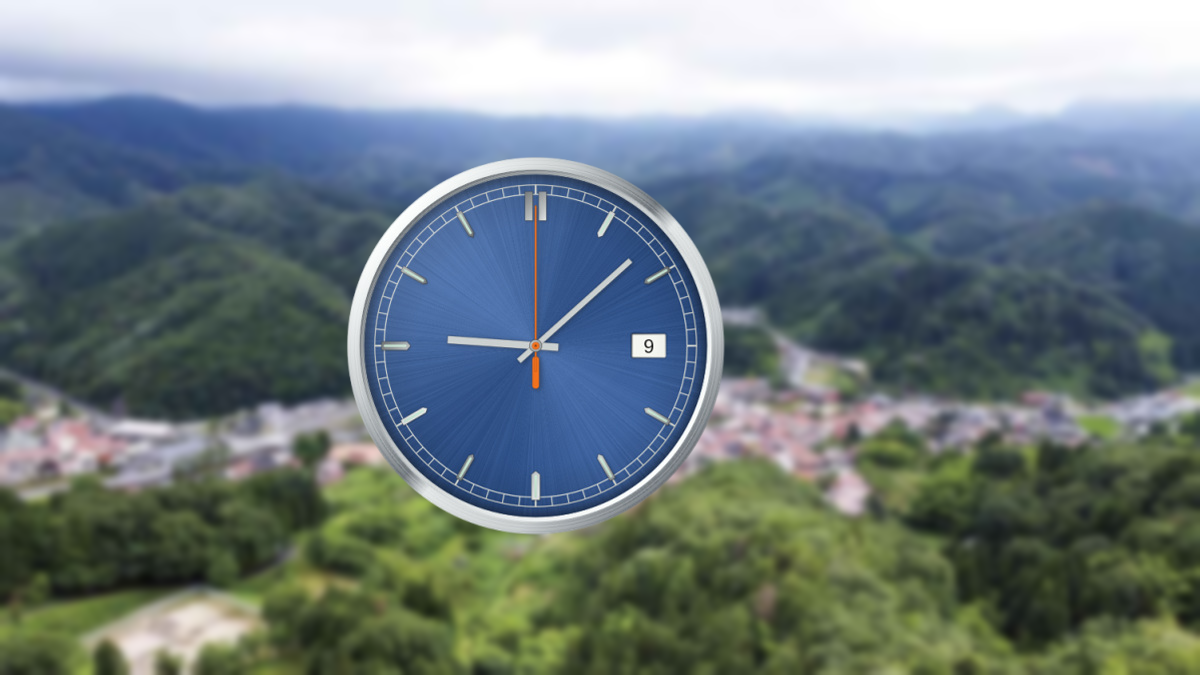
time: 9:08:00
